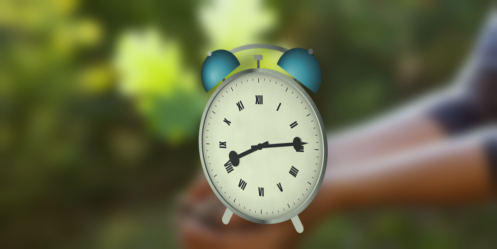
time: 8:14
